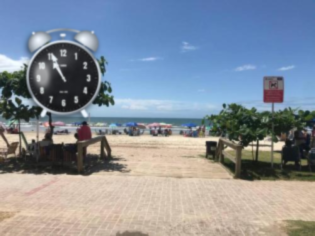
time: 10:56
